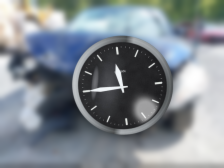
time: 11:45
